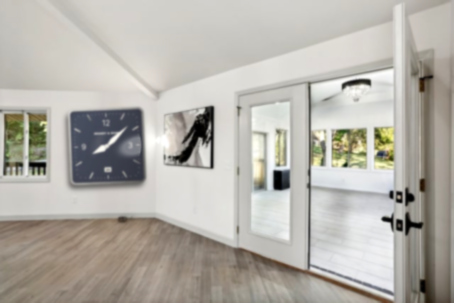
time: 8:08
